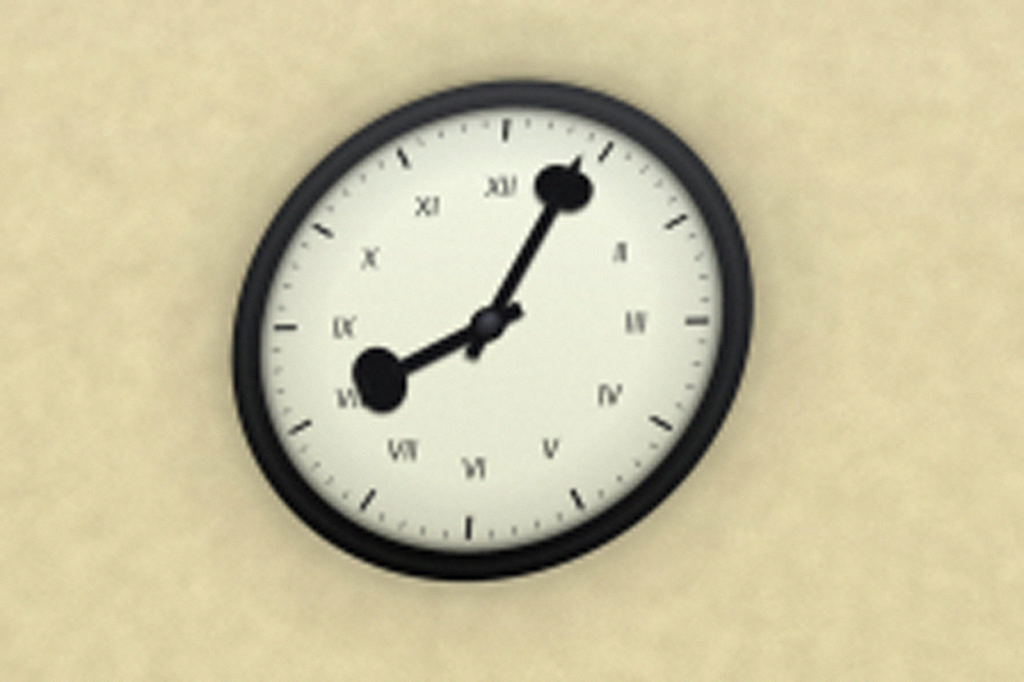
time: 8:04
